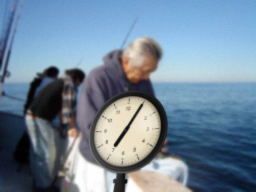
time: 7:05
